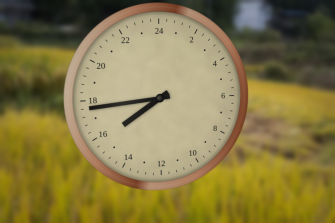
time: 15:44
